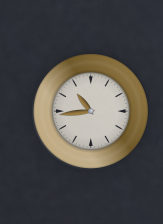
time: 10:44
